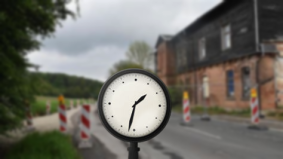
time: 1:32
